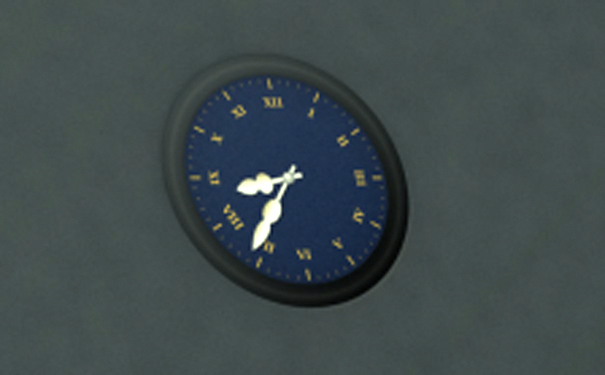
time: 8:36
